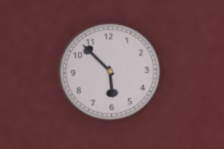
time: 5:53
